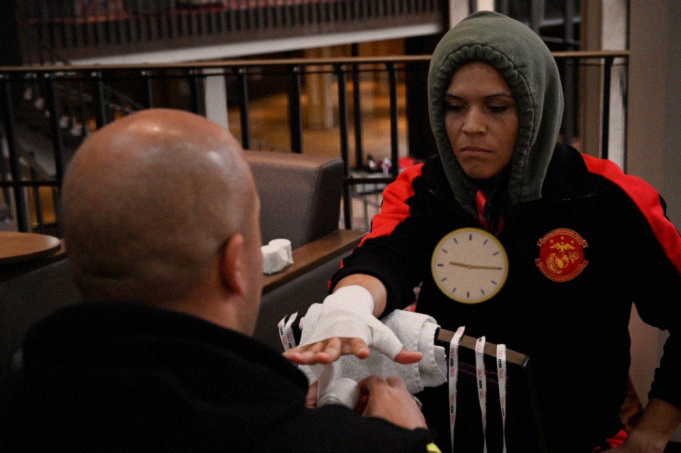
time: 9:15
